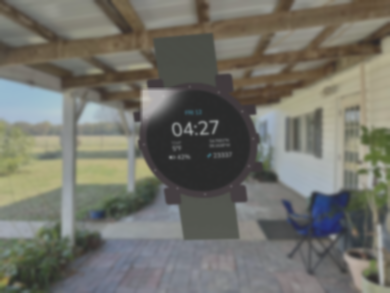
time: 4:27
